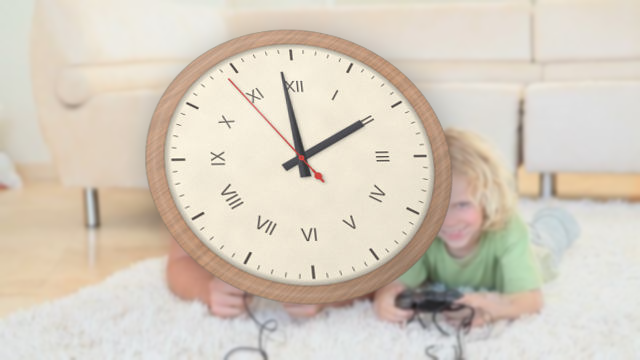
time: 1:58:54
